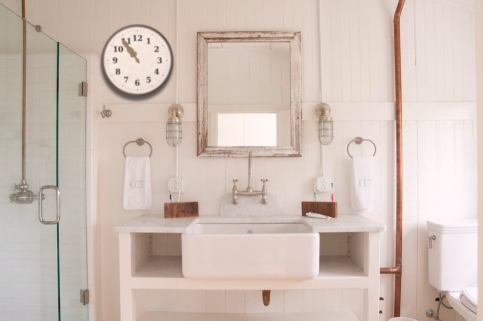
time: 10:54
